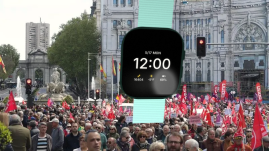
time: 12:00
